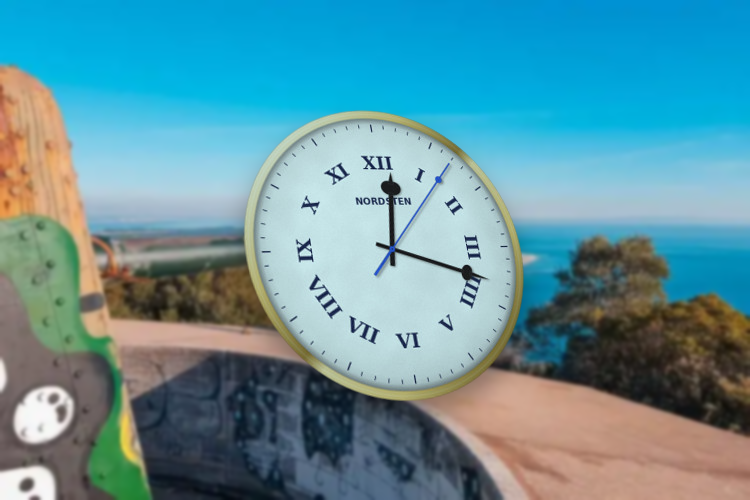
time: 12:18:07
